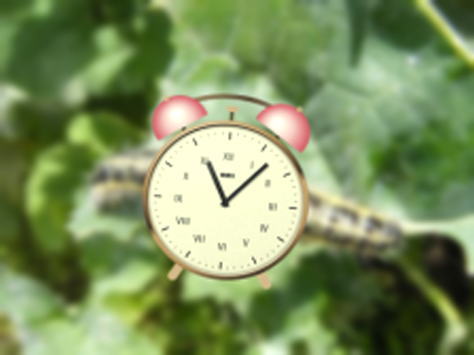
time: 11:07
